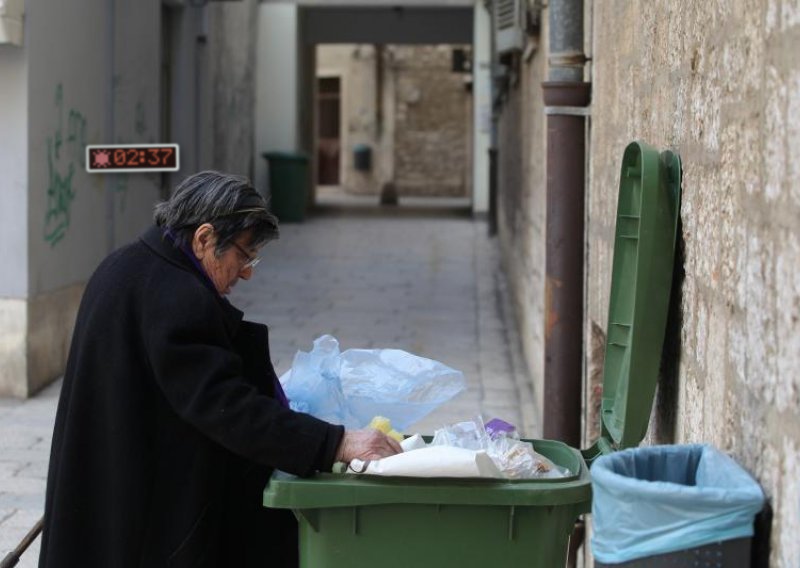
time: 2:37
